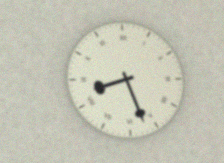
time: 8:27
